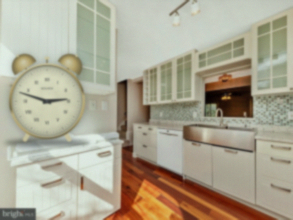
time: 2:48
